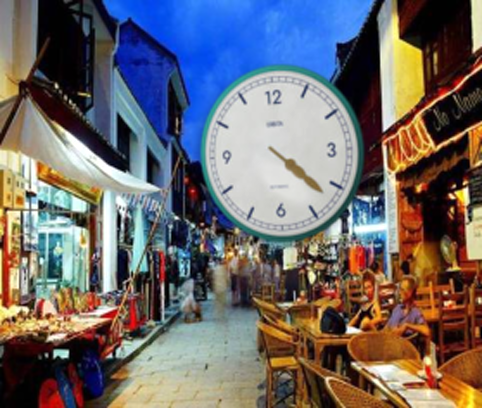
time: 4:22
